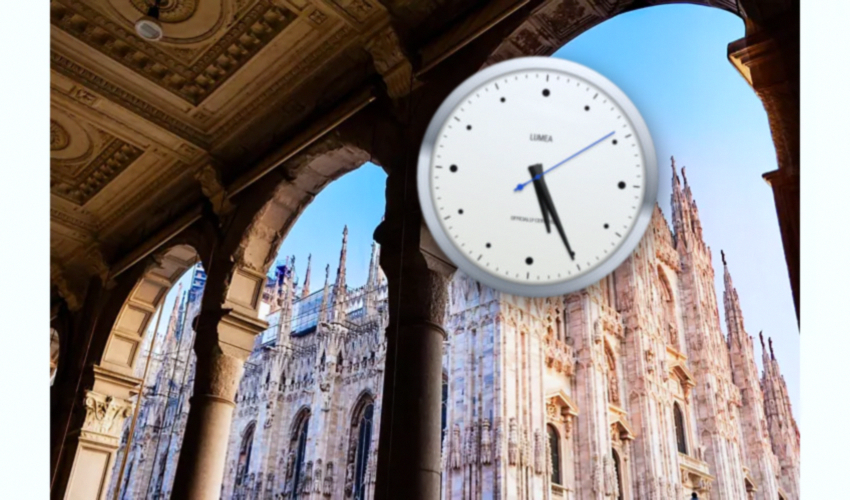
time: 5:25:09
